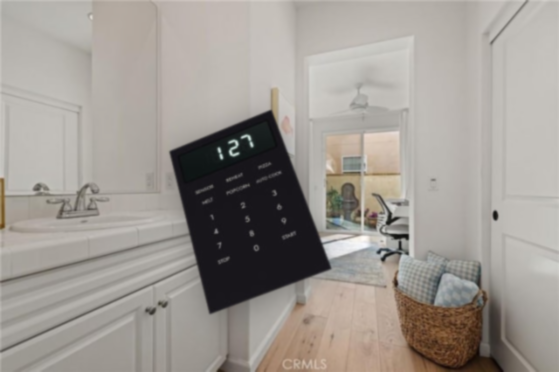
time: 1:27
